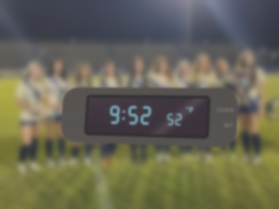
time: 9:52
